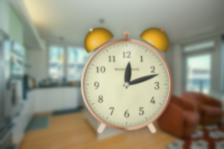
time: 12:12
